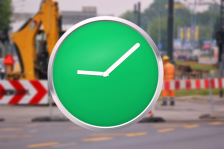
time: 9:08
